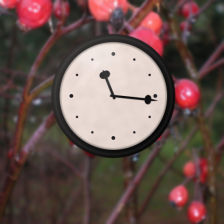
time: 11:16
